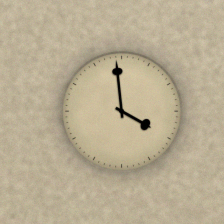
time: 3:59
